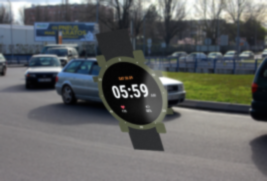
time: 5:59
